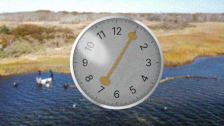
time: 7:05
